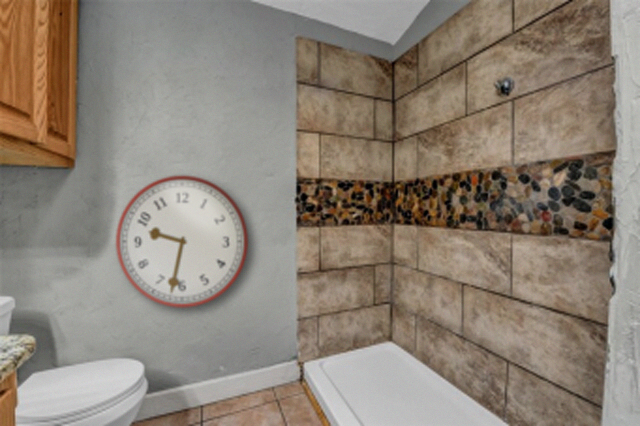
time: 9:32
